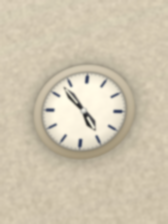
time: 4:53
